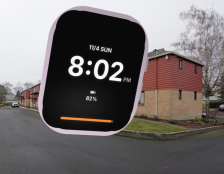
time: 8:02
